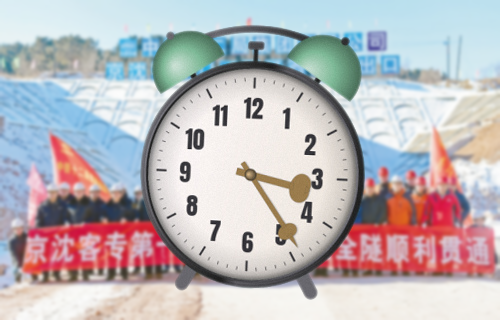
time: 3:24
